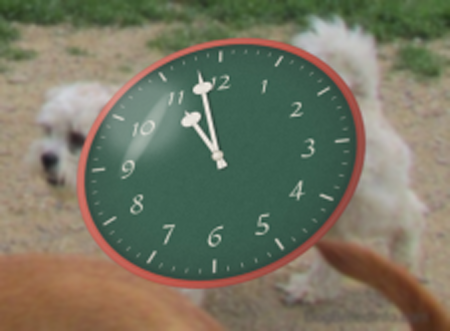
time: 10:58
